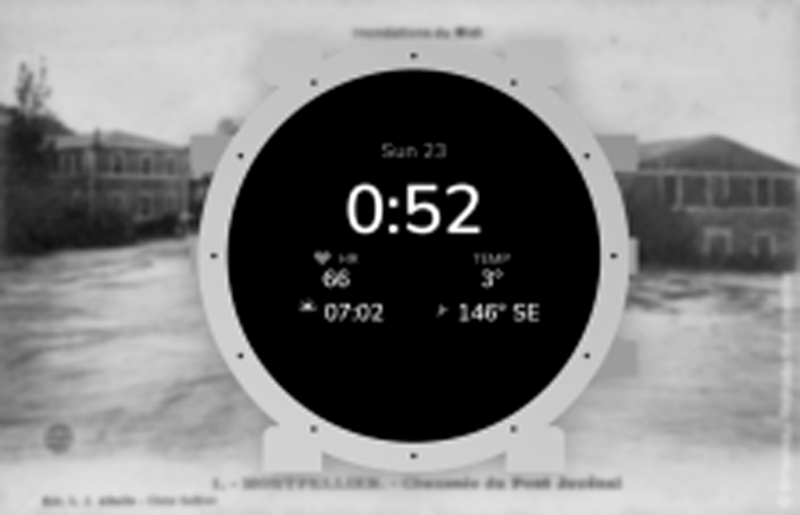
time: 0:52
